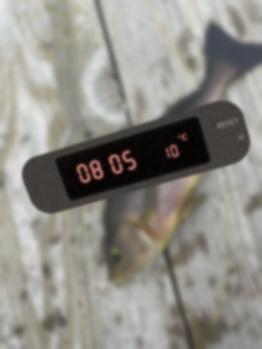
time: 8:05
